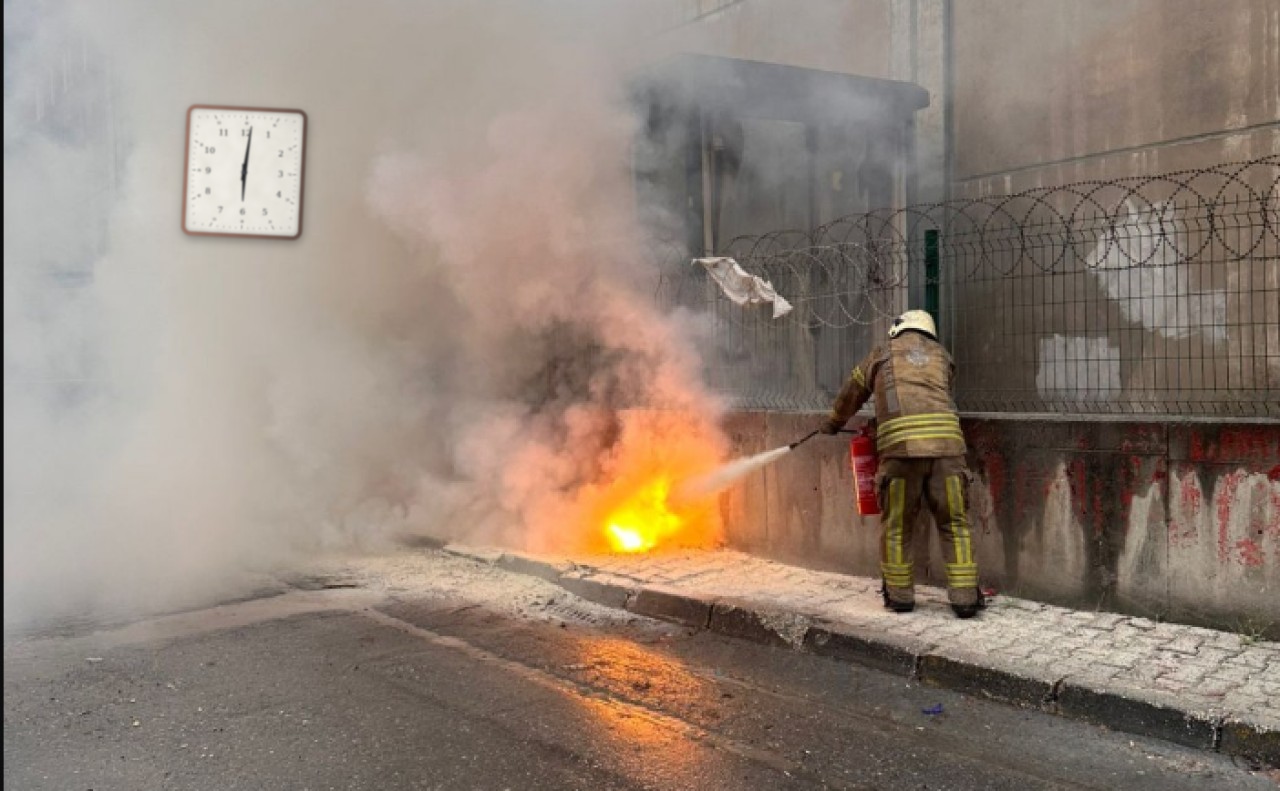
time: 6:01
